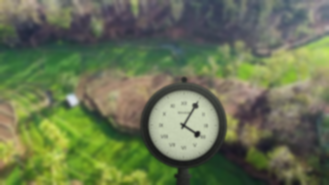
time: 4:05
